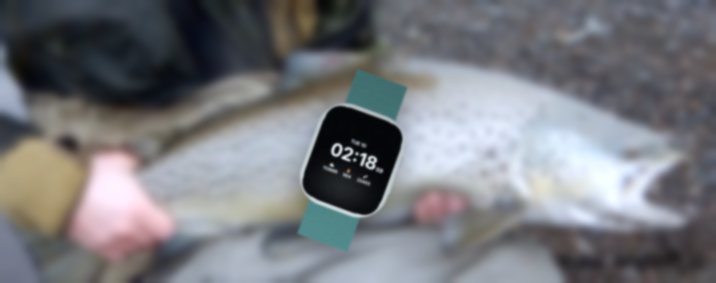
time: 2:18
